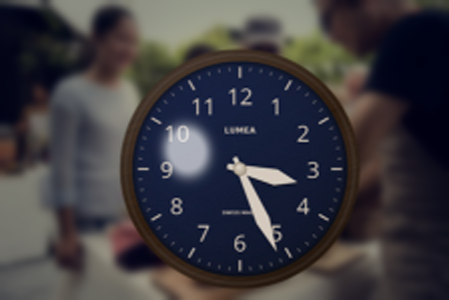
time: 3:26
